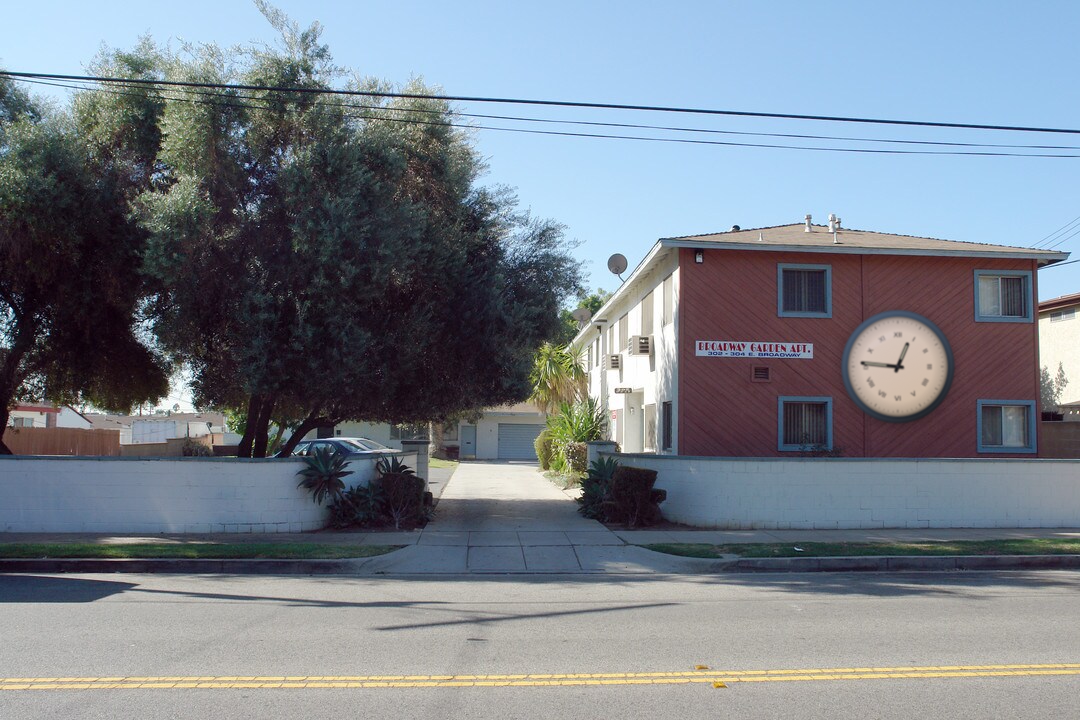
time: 12:46
